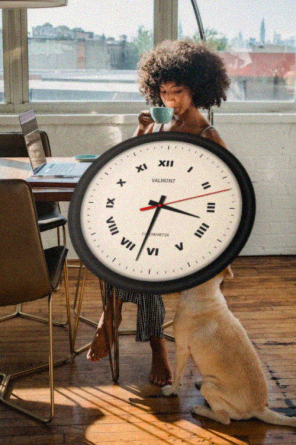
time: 3:32:12
